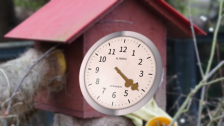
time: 4:21
